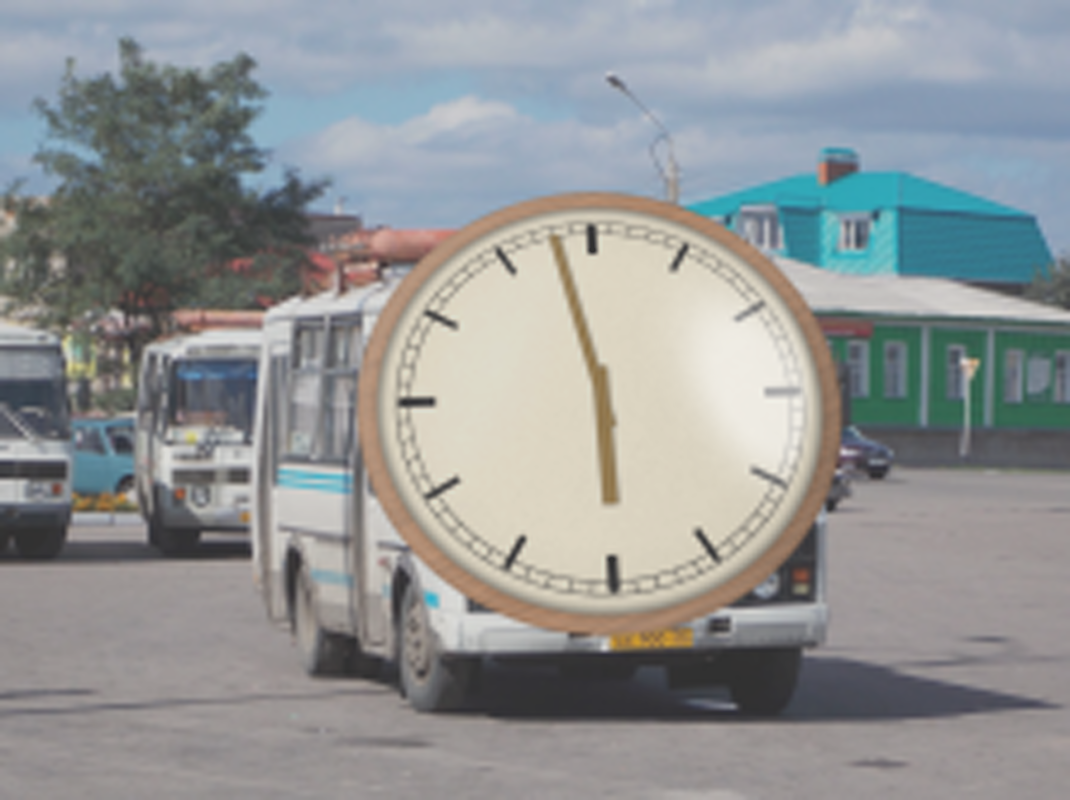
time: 5:58
